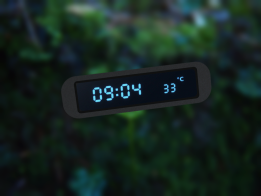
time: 9:04
